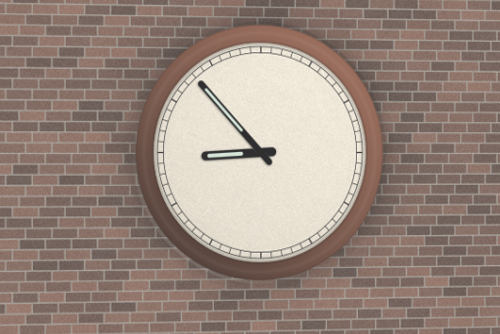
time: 8:53
